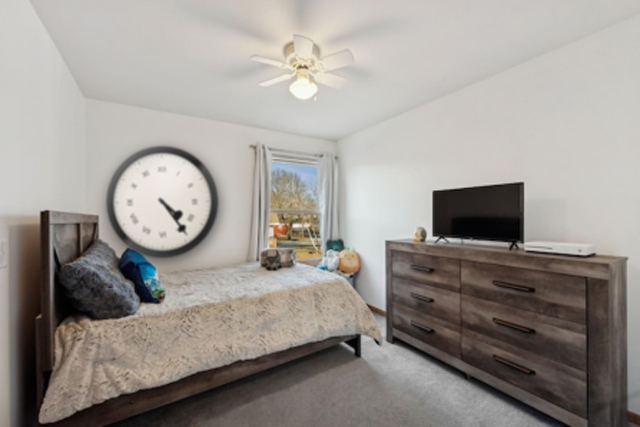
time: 4:24
